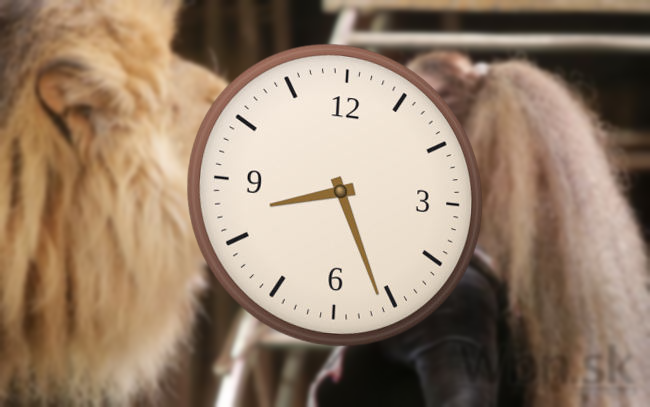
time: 8:26
